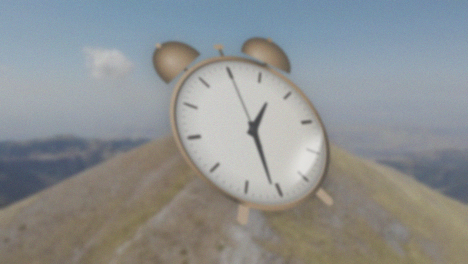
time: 1:31:00
